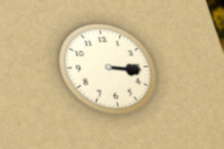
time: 3:16
